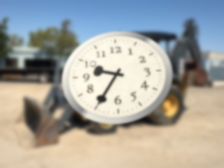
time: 9:35
